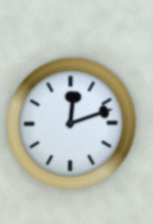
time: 12:12
